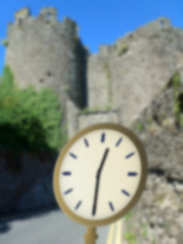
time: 12:30
